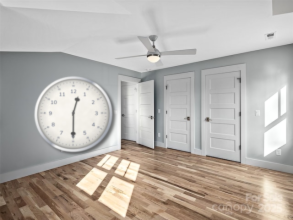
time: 12:30
